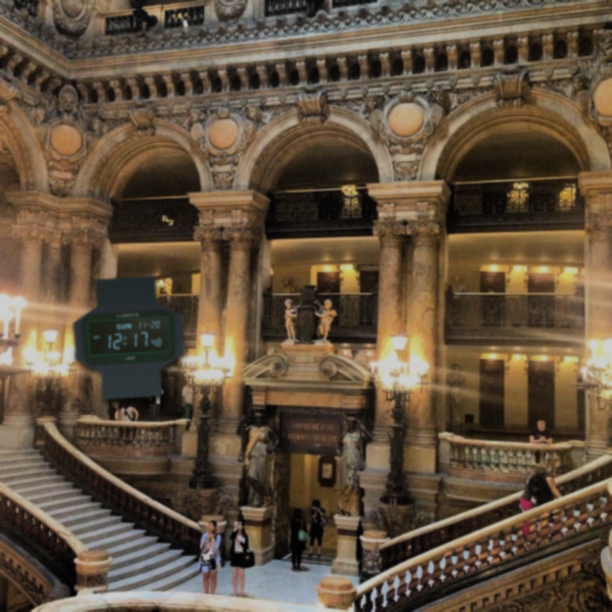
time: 12:17
